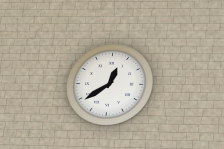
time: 12:39
